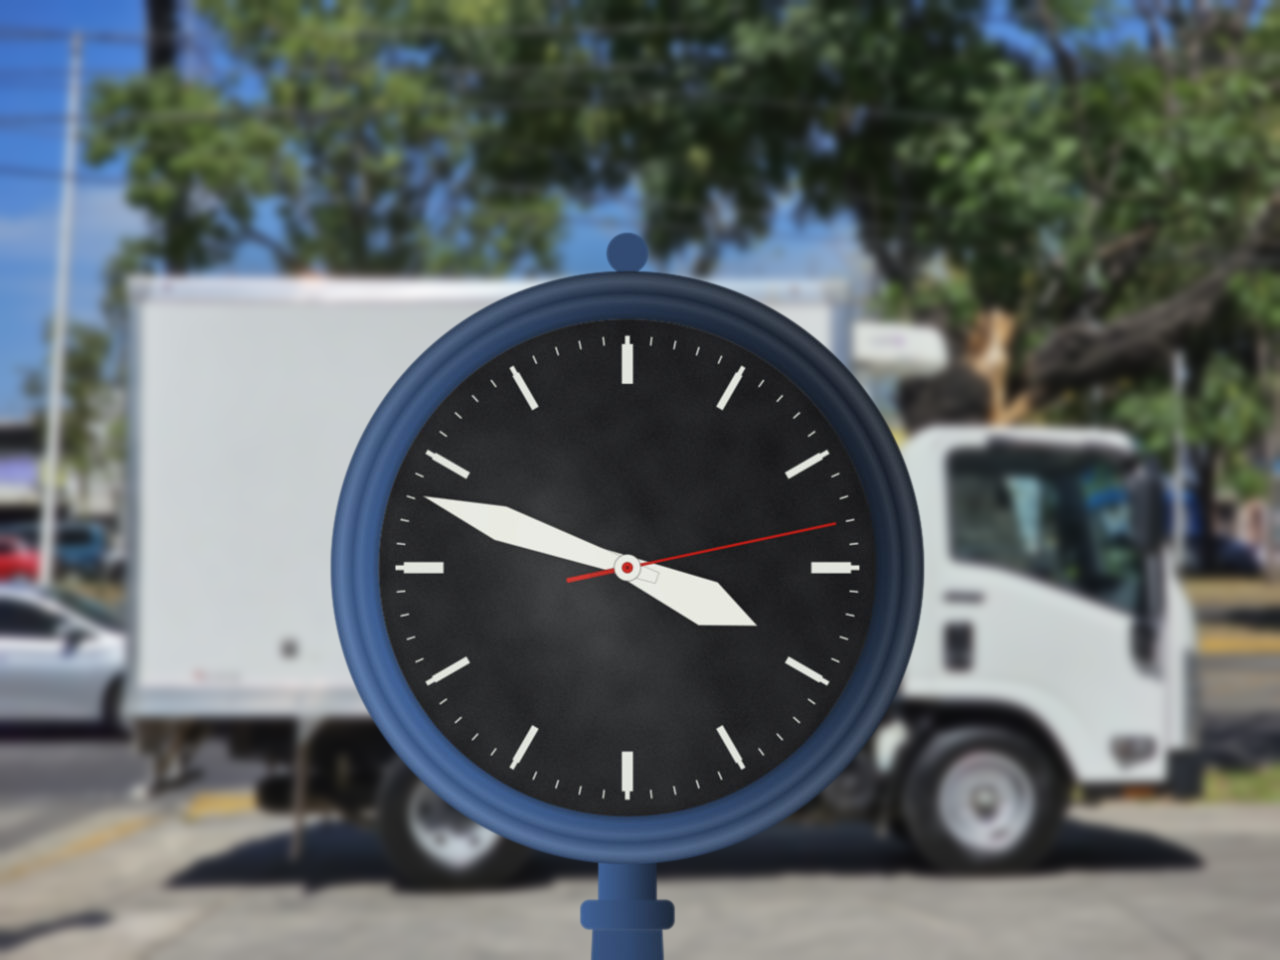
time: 3:48:13
